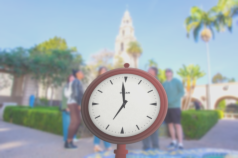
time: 6:59
